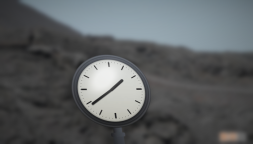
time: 1:39
